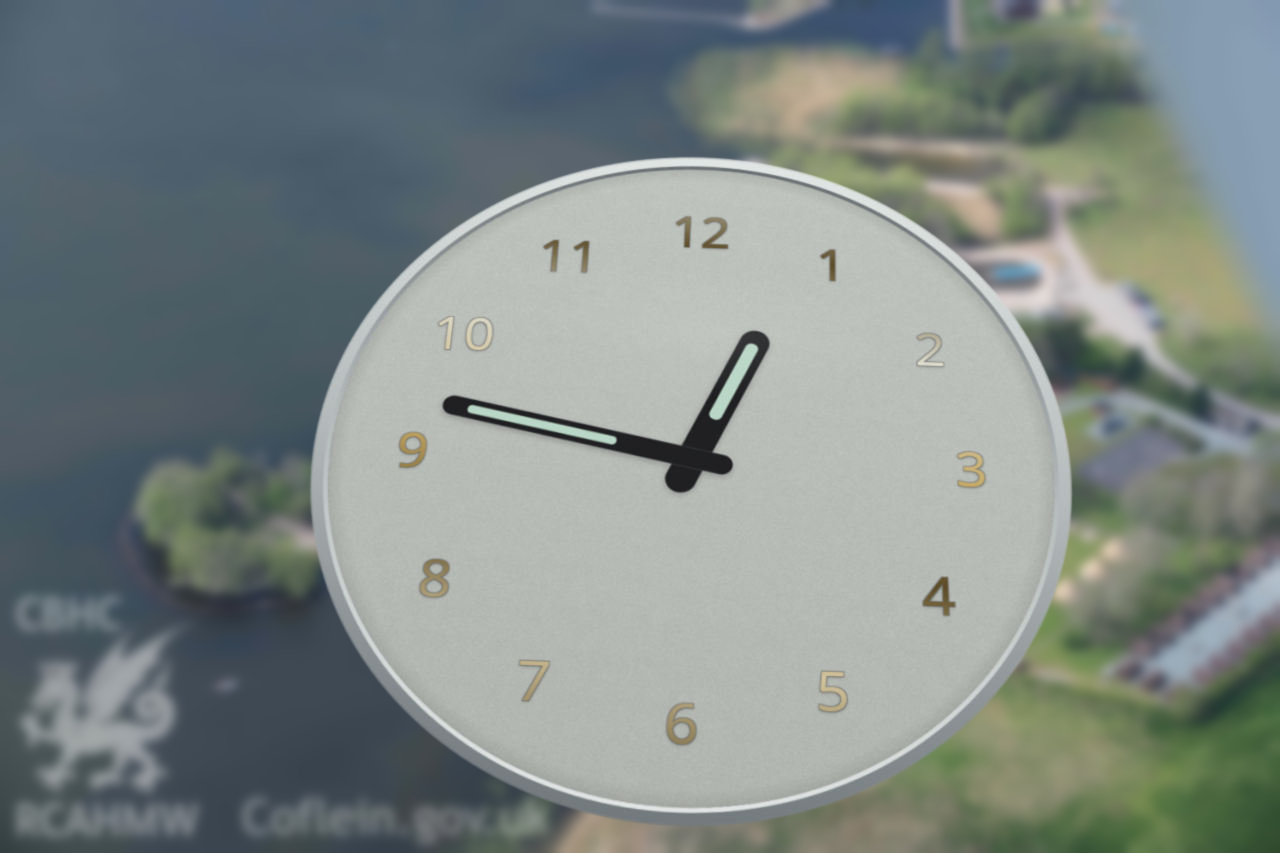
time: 12:47
